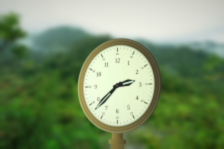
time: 2:38
